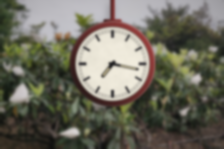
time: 7:17
